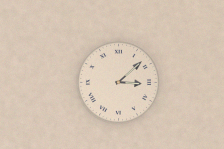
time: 3:08
